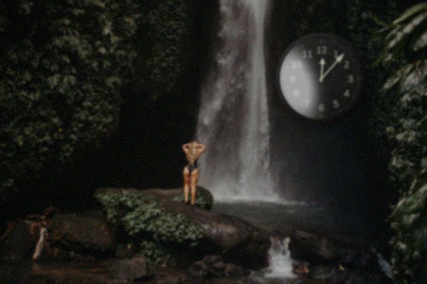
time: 12:07
